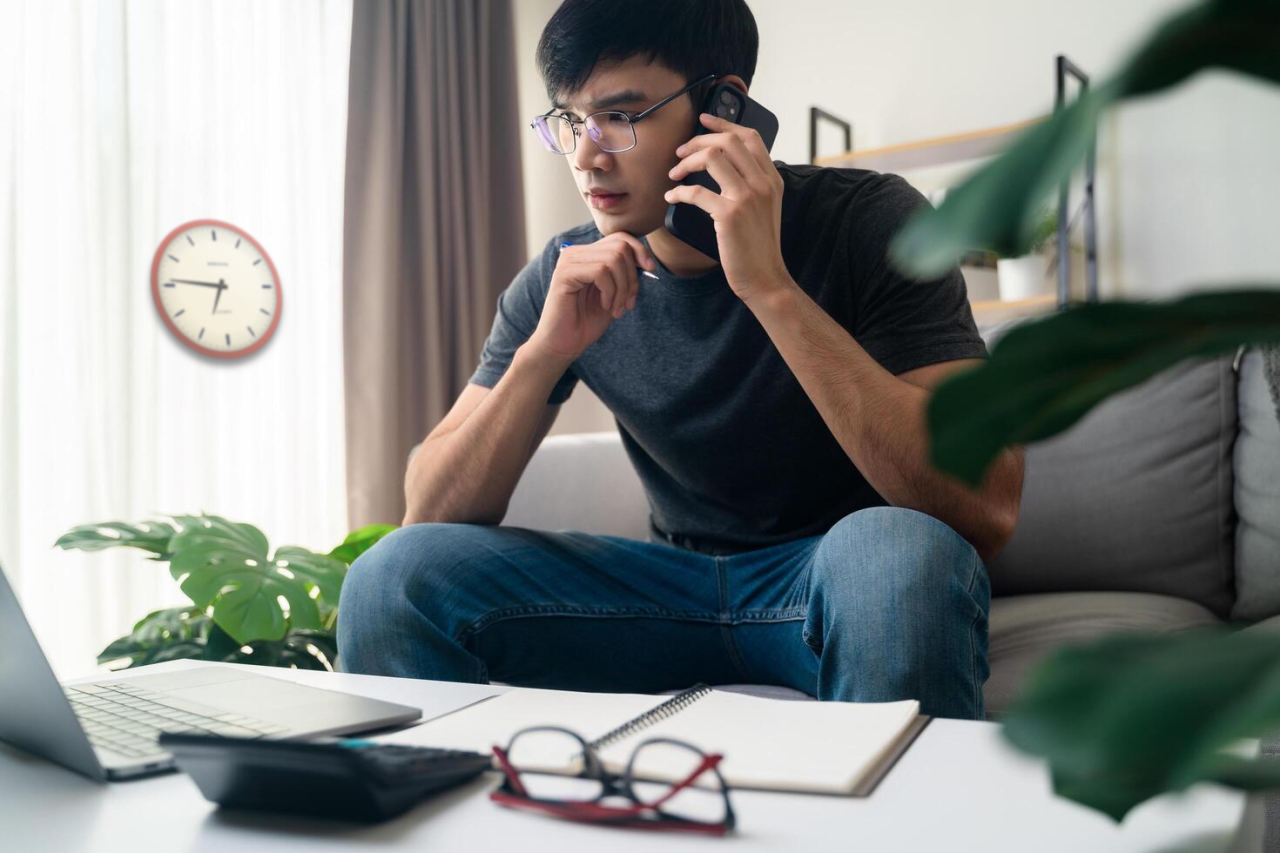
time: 6:46
